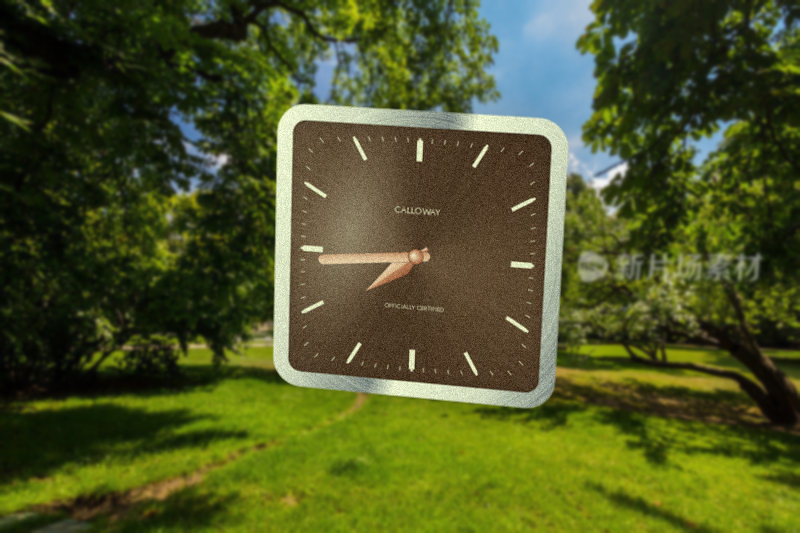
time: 7:44
